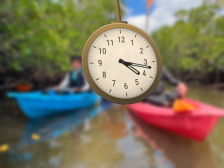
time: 4:17
